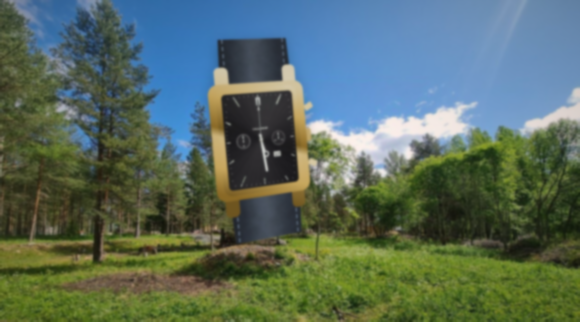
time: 5:29
